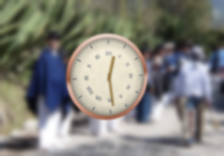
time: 12:29
